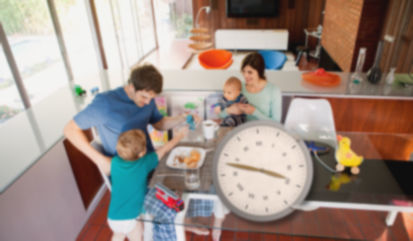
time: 3:48
